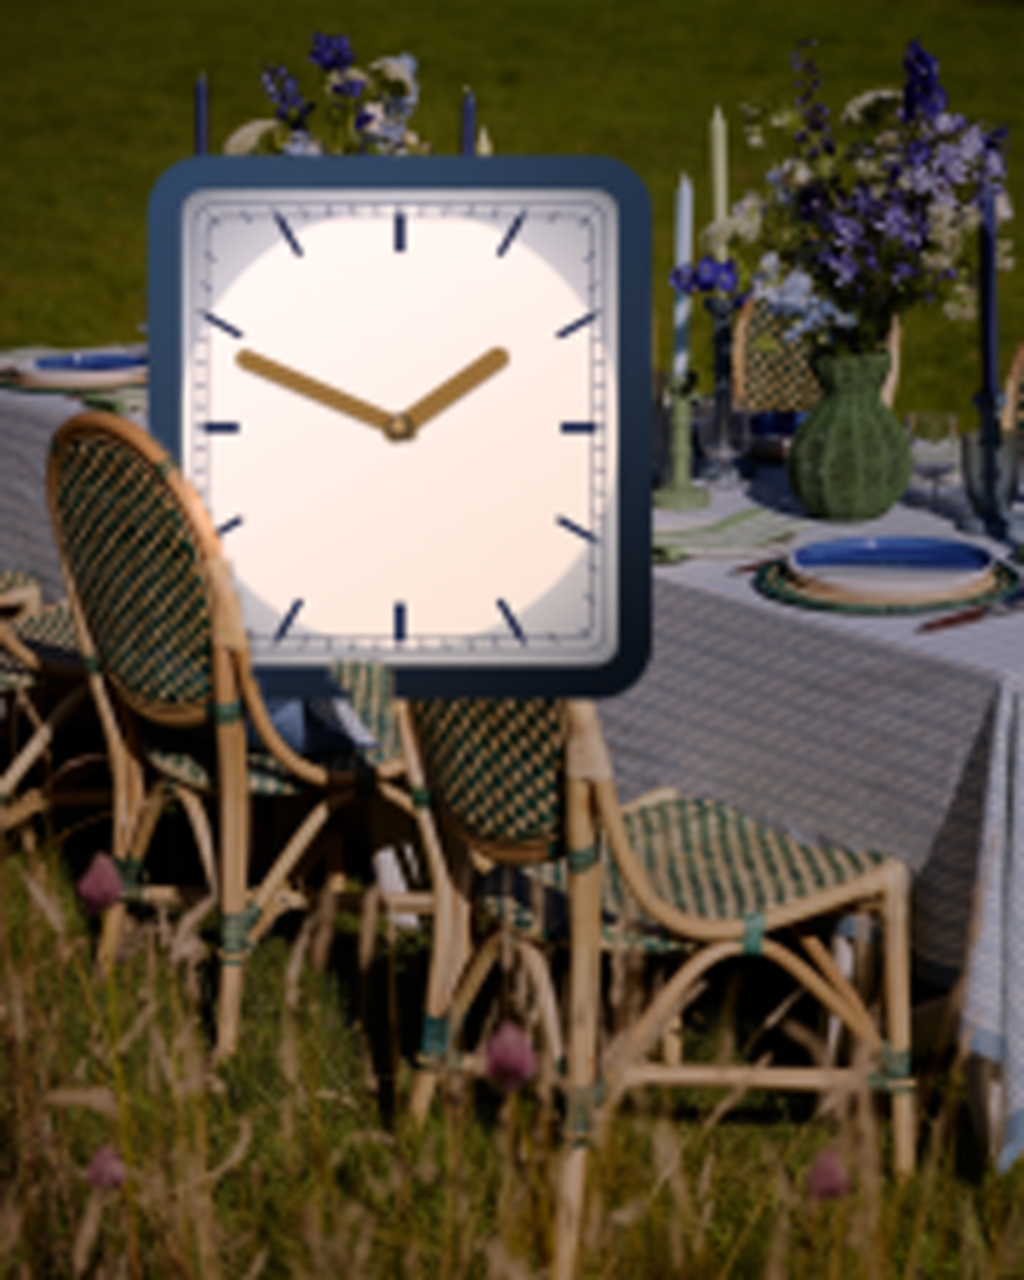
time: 1:49
